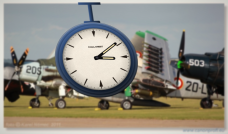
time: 3:09
